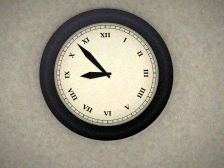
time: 8:53
